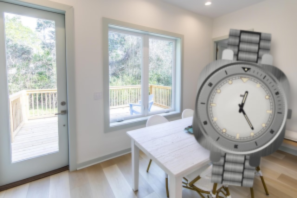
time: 12:24
